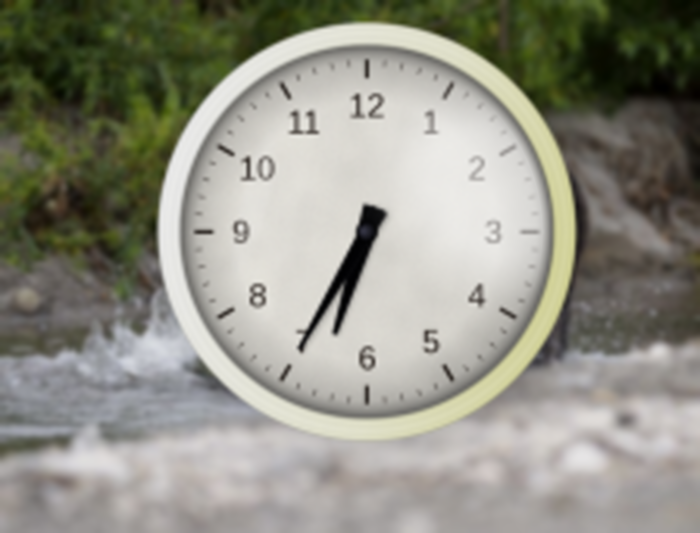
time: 6:35
